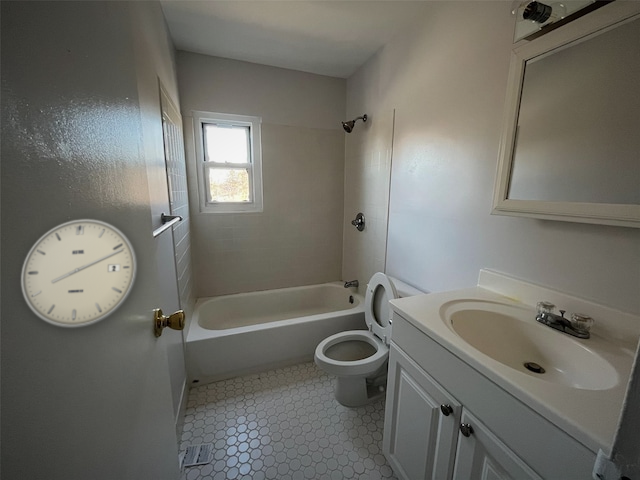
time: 8:11
